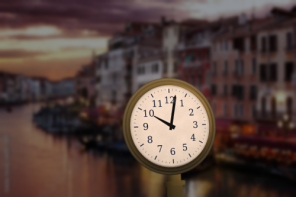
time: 10:02
